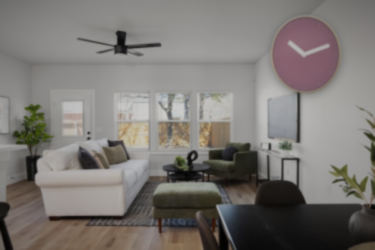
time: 10:12
